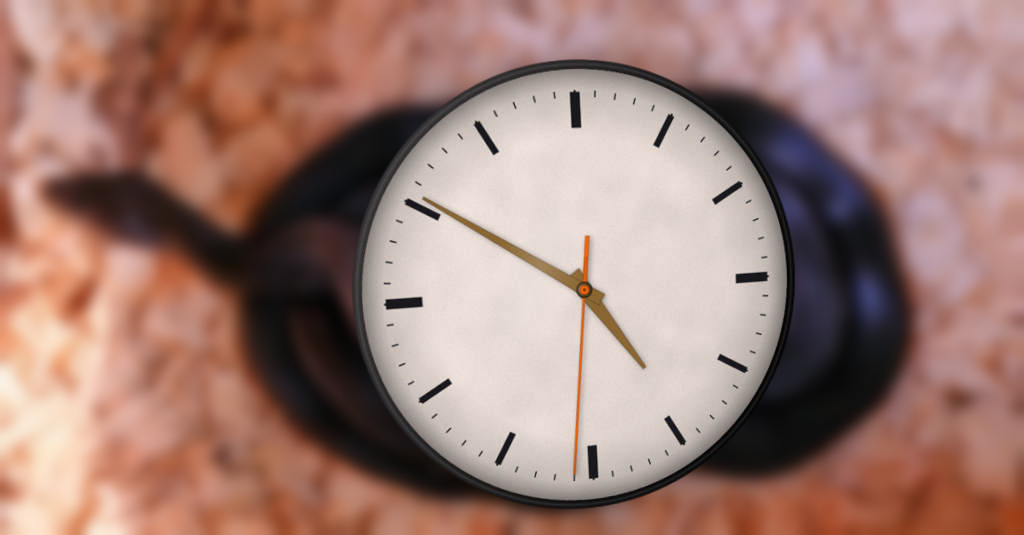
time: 4:50:31
